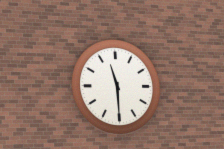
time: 11:30
